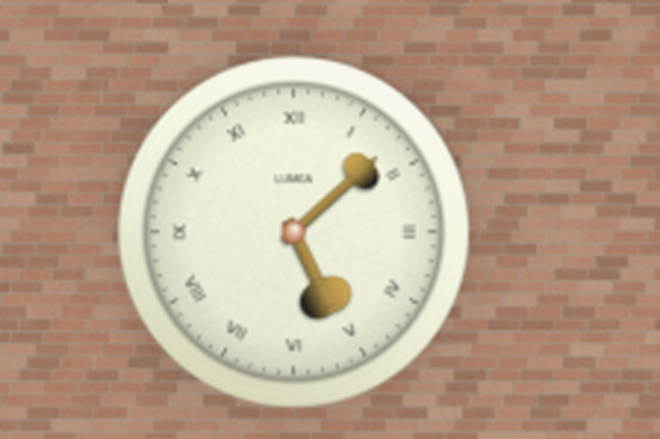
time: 5:08
